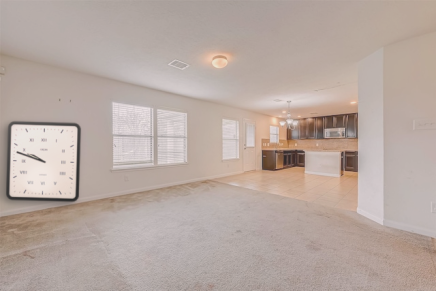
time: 9:48
